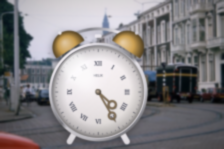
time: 4:25
